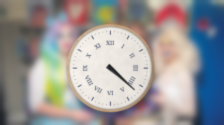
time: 4:22
